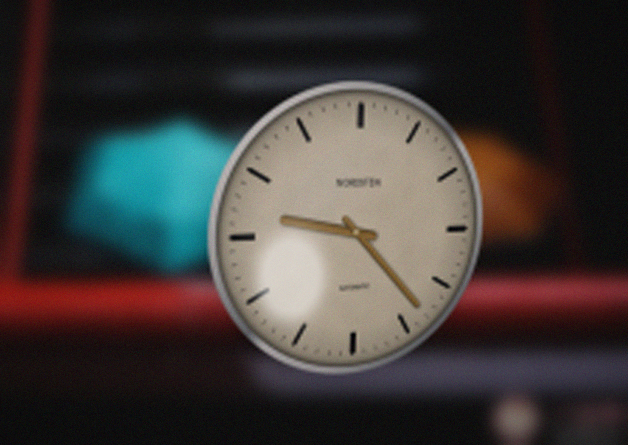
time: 9:23
